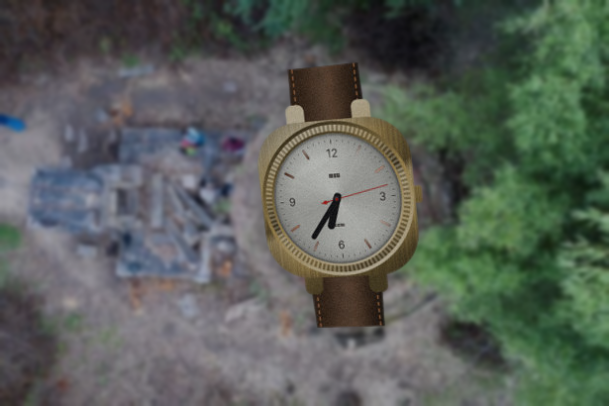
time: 6:36:13
